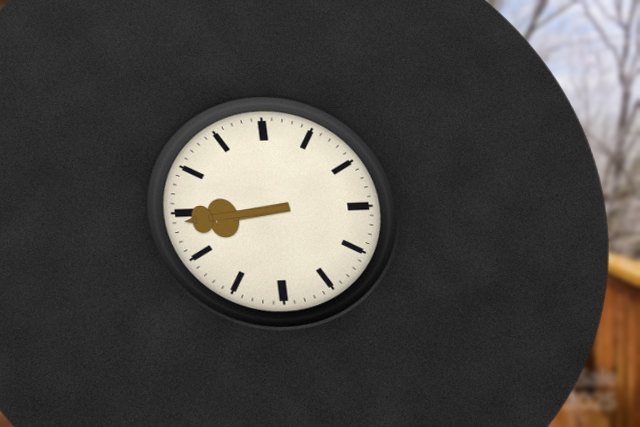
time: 8:44
